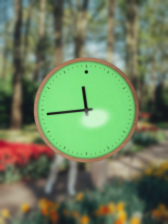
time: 11:44
